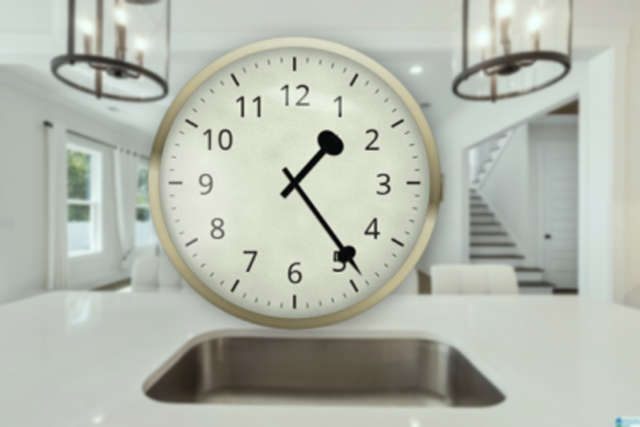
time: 1:24
